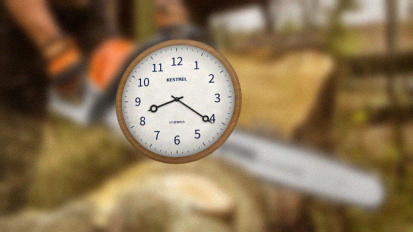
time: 8:21
